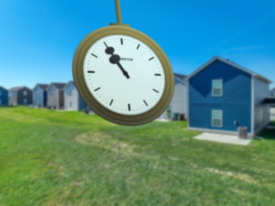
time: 10:55
